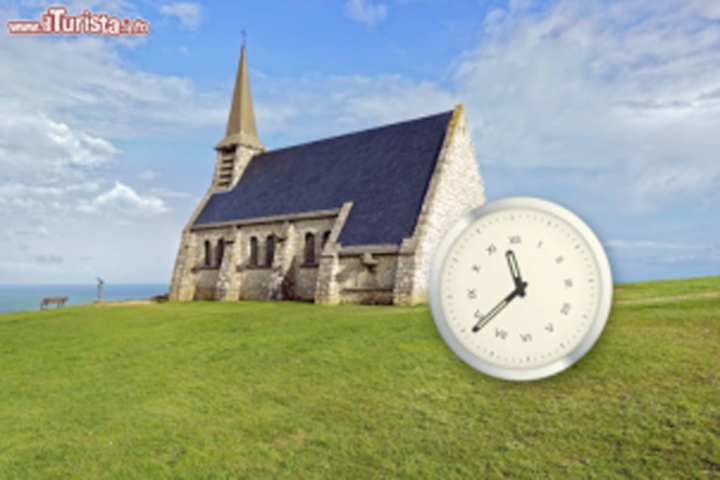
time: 11:39
